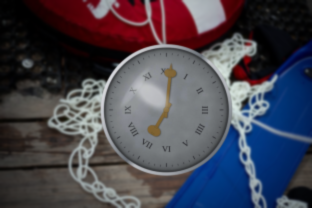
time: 7:01
